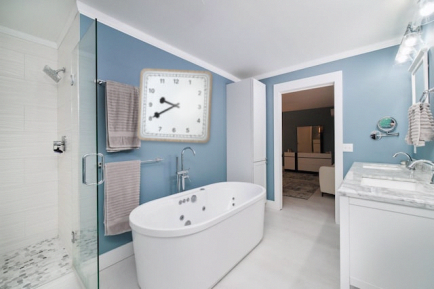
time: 9:40
